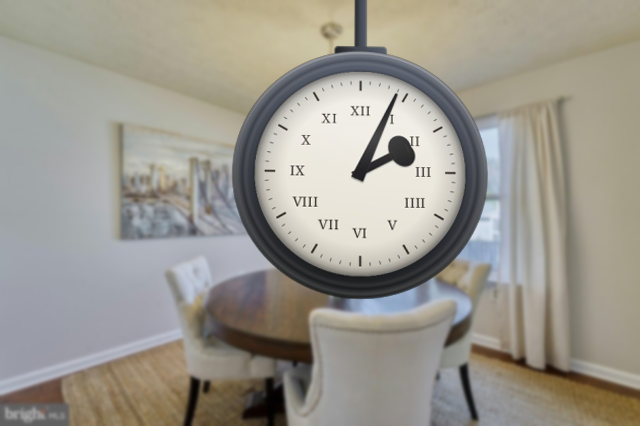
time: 2:04
